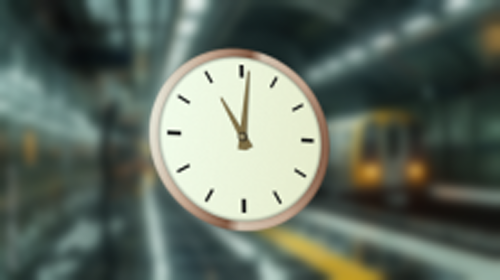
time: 11:01
